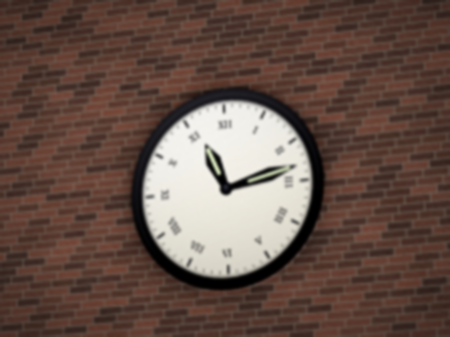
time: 11:13
